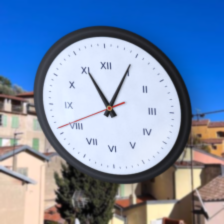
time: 11:04:41
